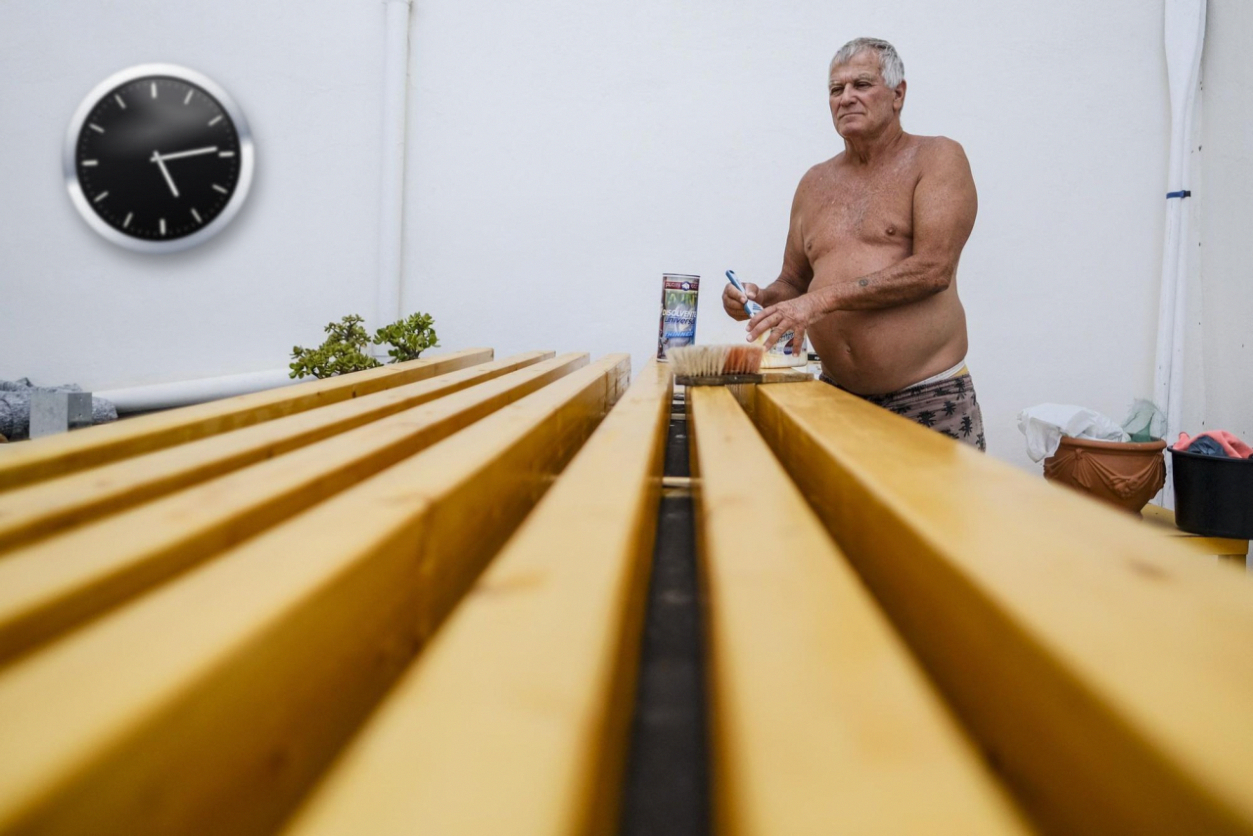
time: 5:14
